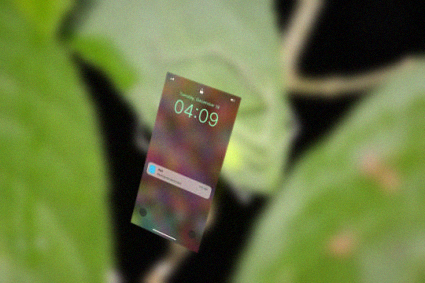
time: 4:09
